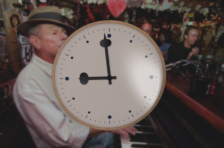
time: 8:59
